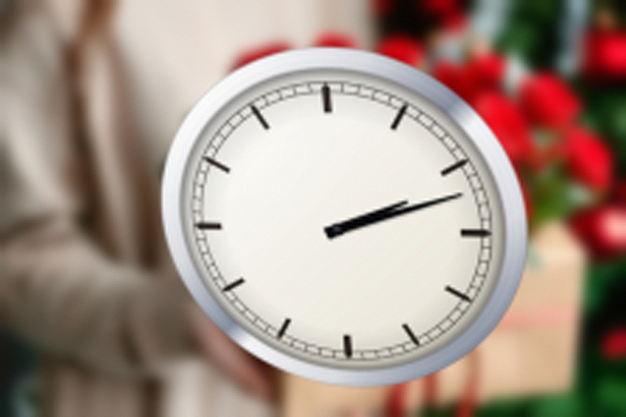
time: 2:12
